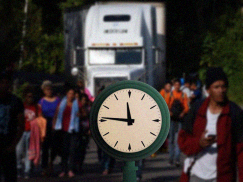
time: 11:46
